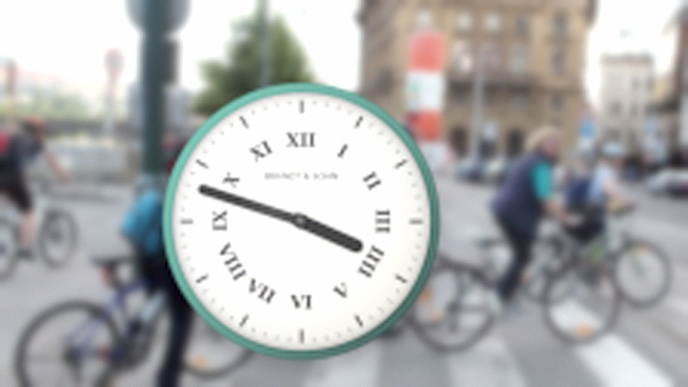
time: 3:48
